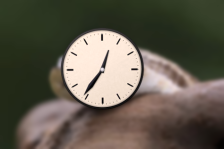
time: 12:36
